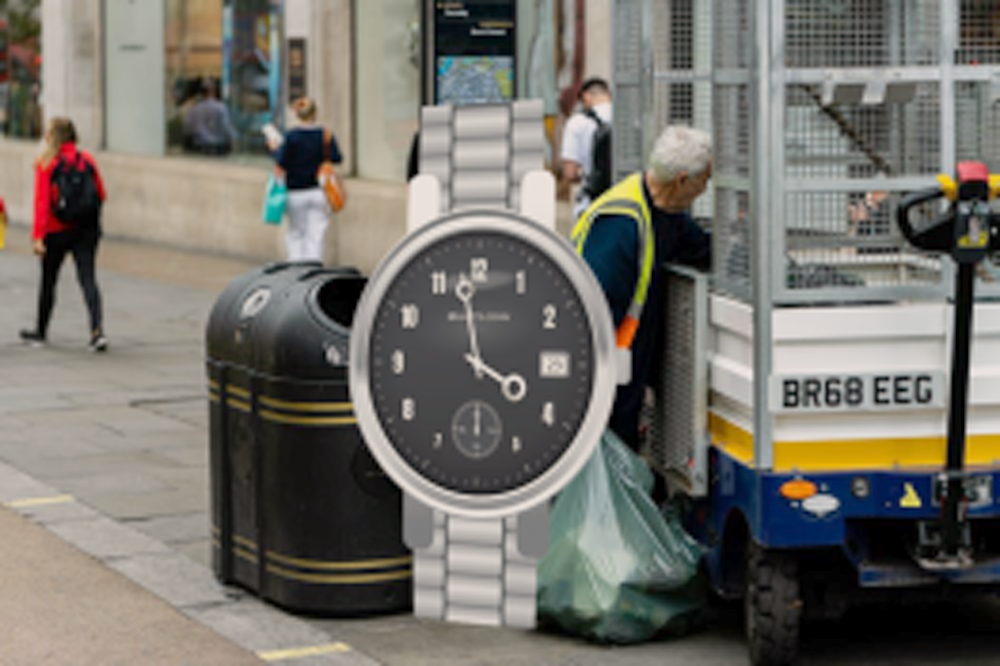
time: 3:58
